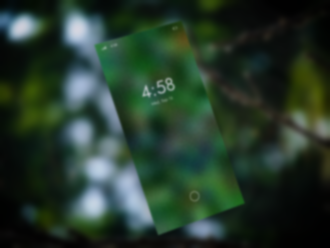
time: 4:58
